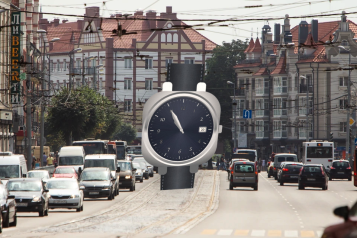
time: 10:55
